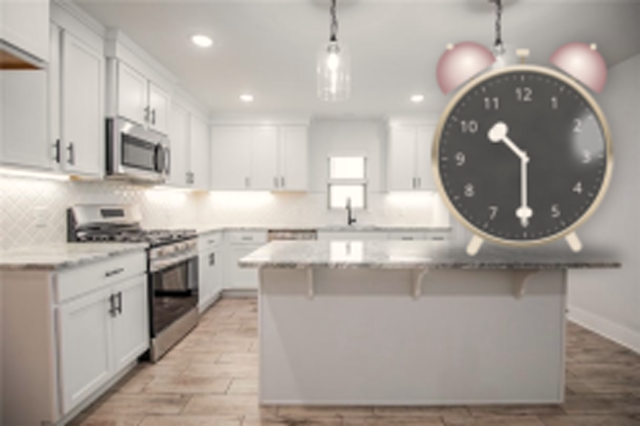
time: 10:30
